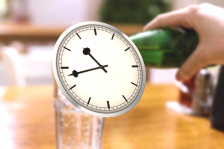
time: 10:43
